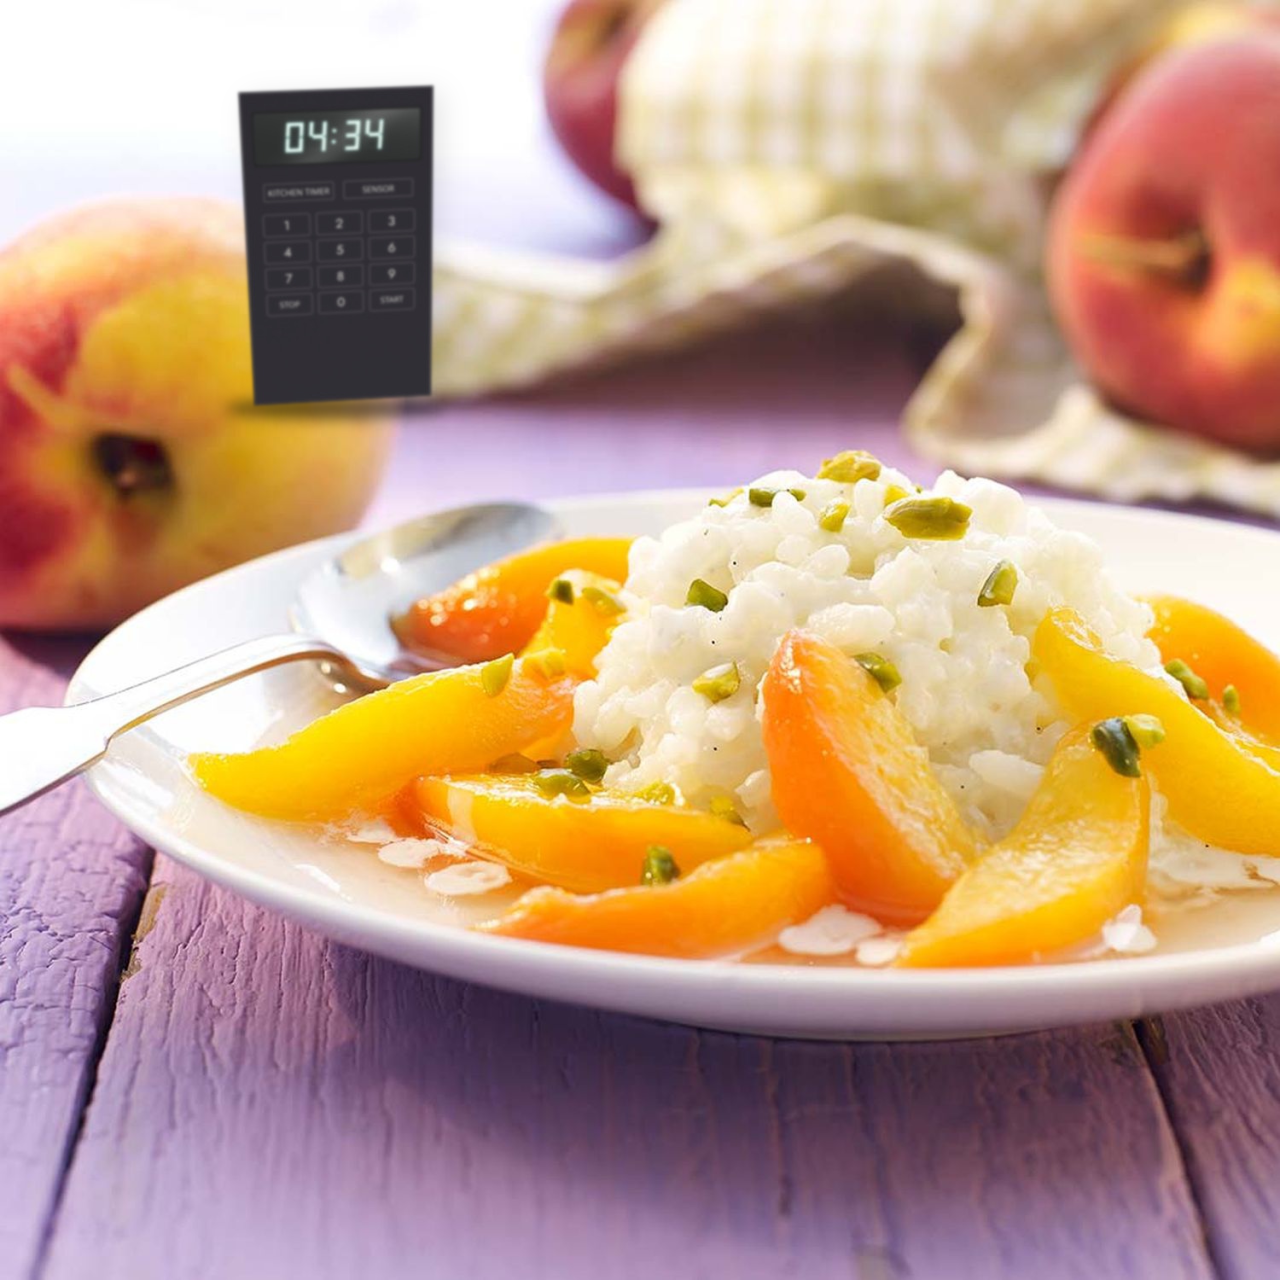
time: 4:34
